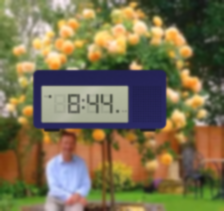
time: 8:44
